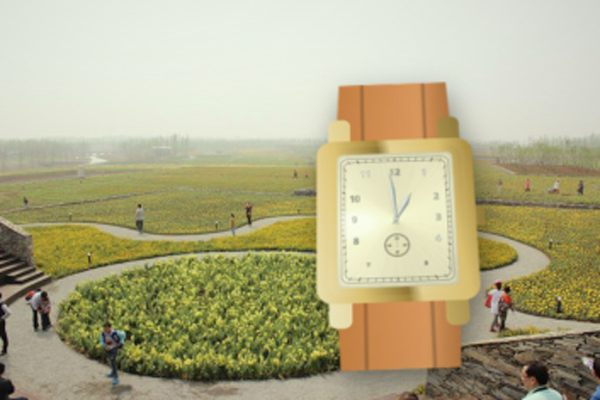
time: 12:59
